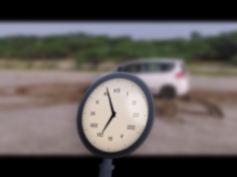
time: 6:56
